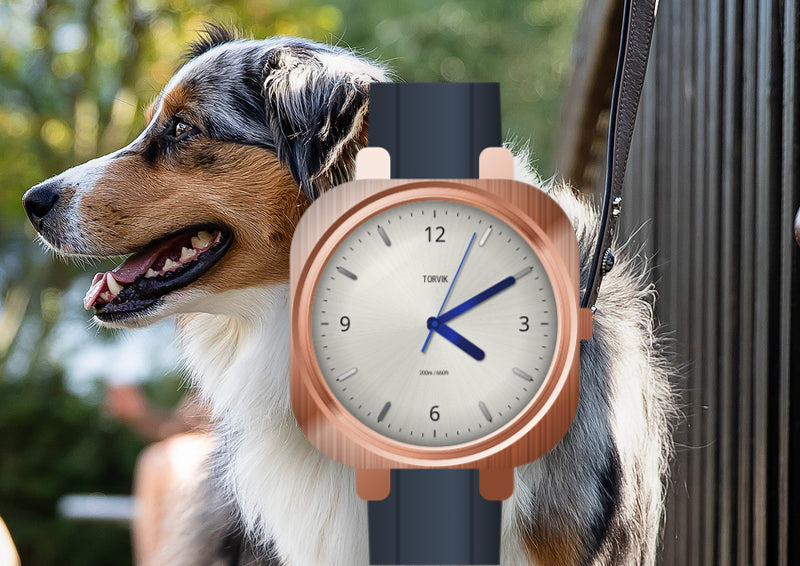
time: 4:10:04
